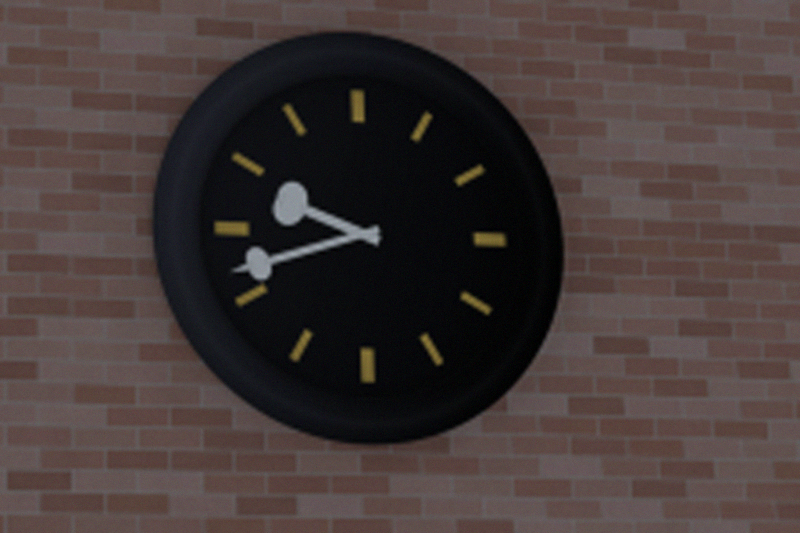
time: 9:42
